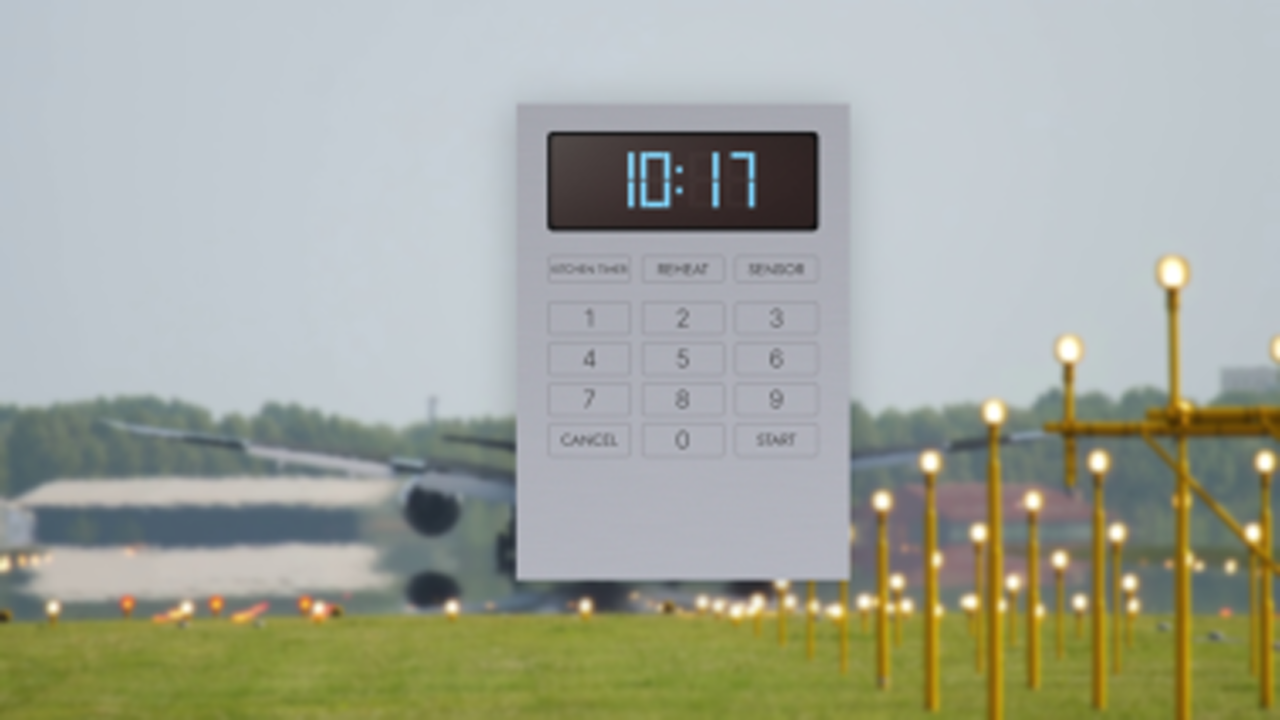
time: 10:17
